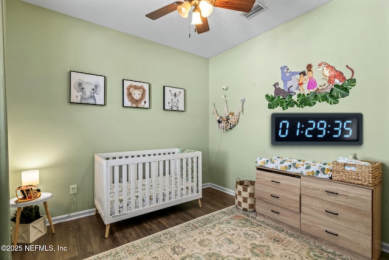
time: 1:29:35
